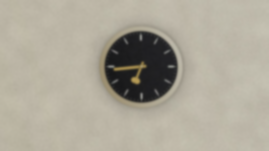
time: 6:44
